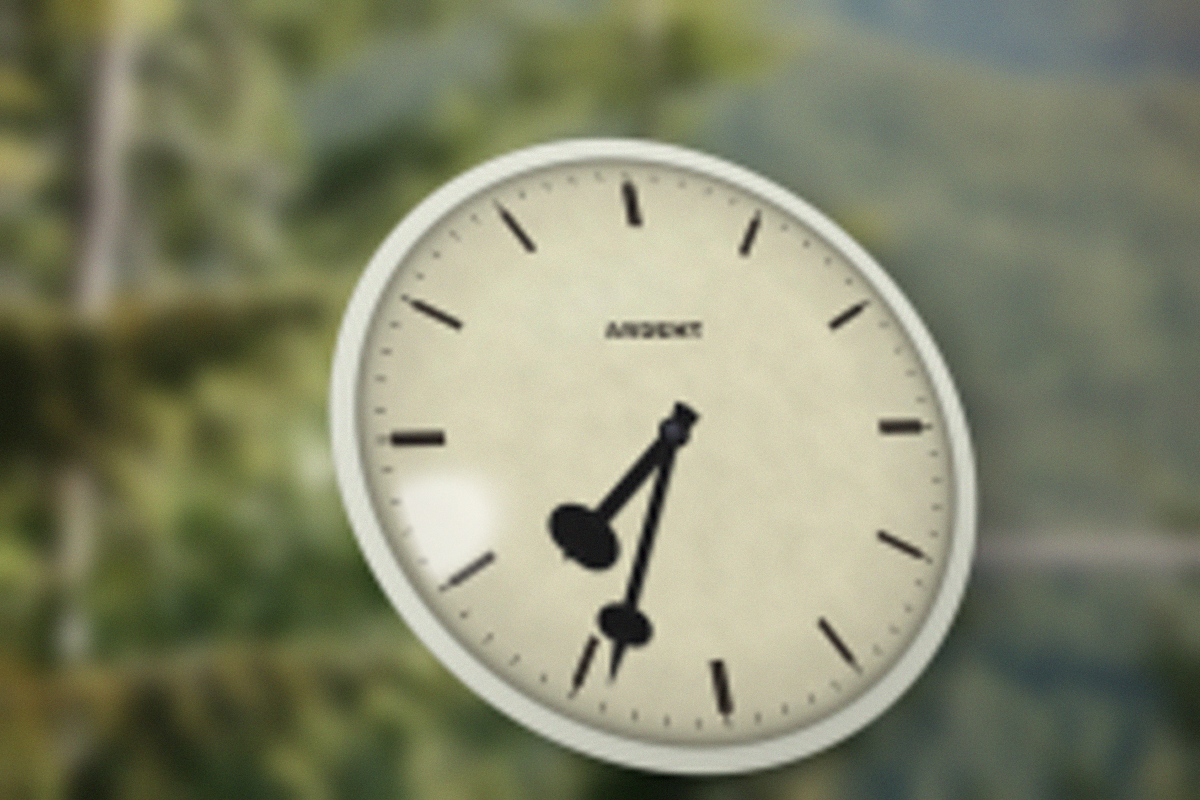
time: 7:34
